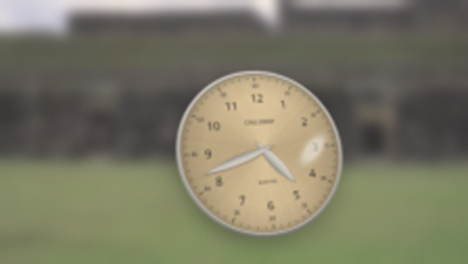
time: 4:42
